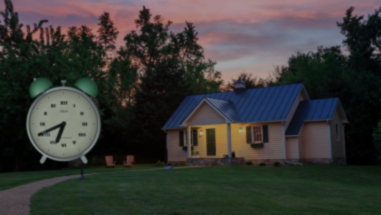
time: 6:41
